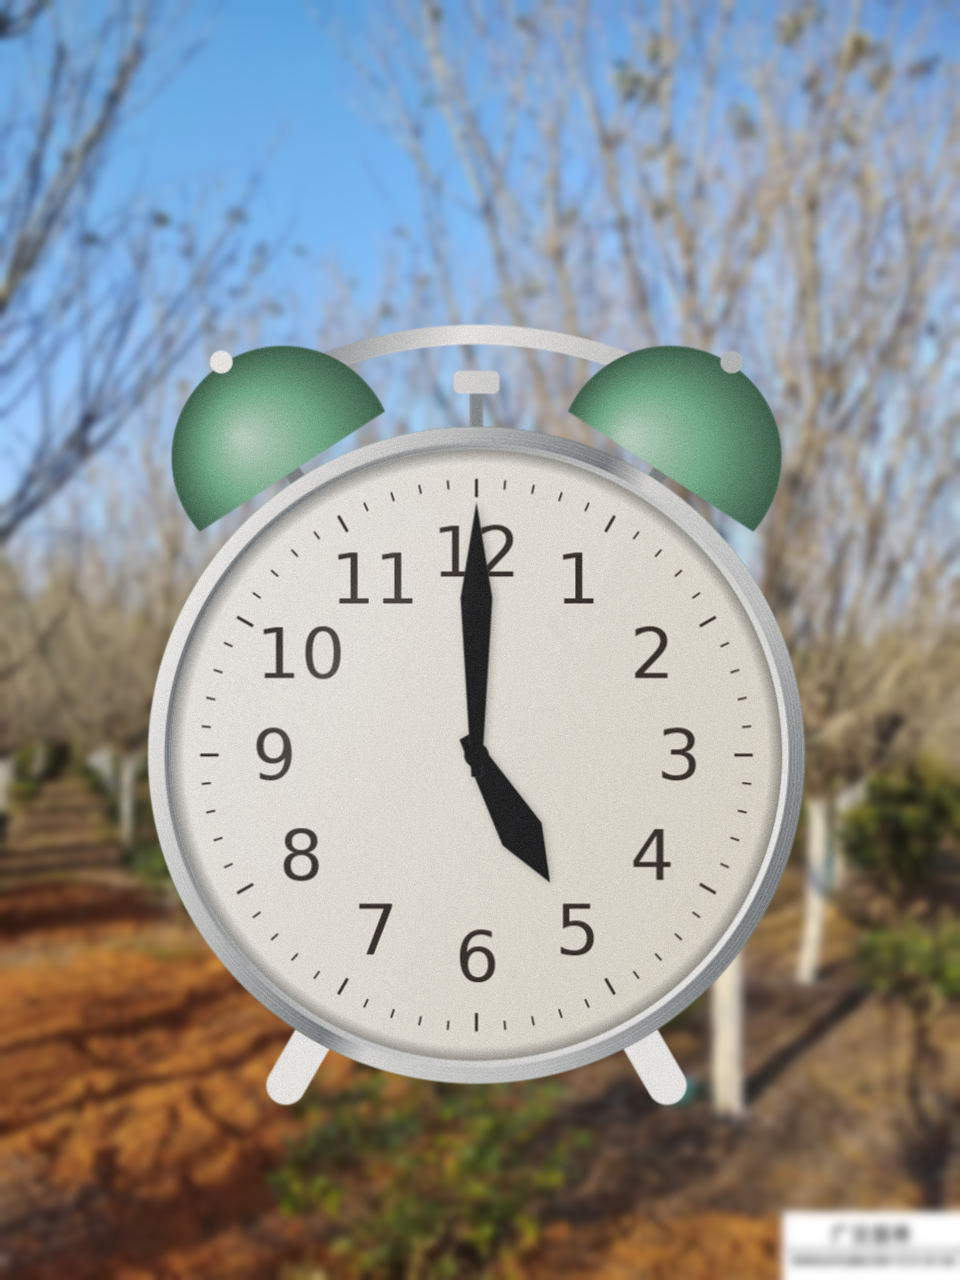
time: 5:00
